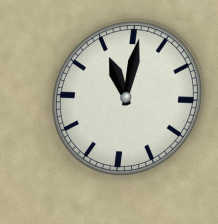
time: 11:01
